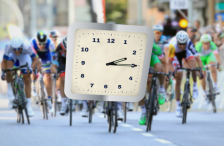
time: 2:15
